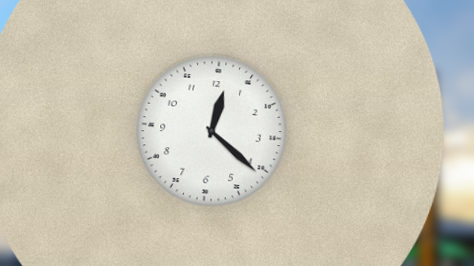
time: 12:21
